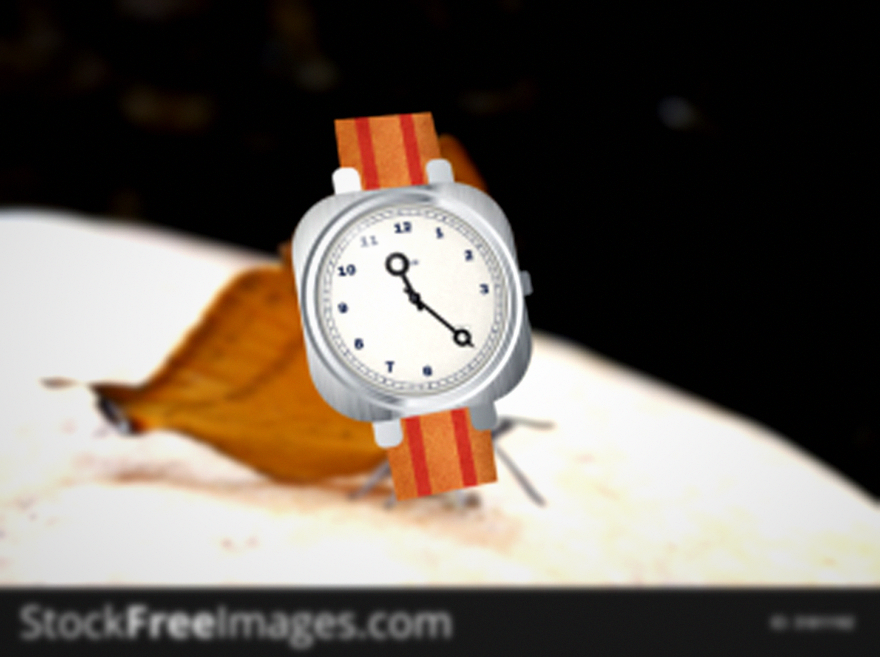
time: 11:23
